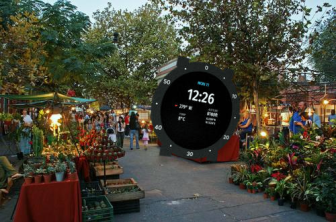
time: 12:26
